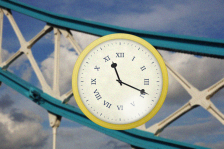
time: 11:19
